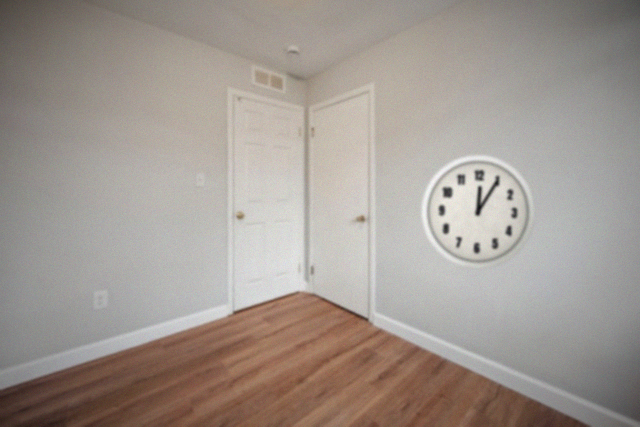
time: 12:05
